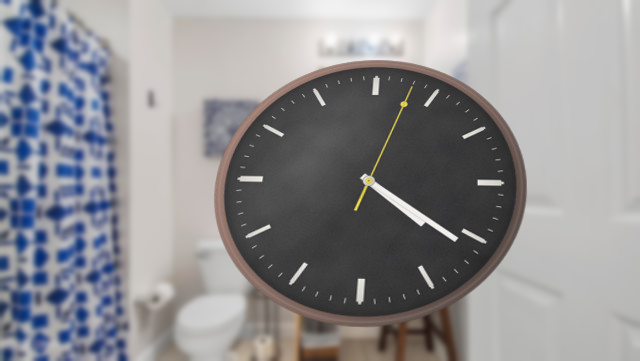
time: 4:21:03
